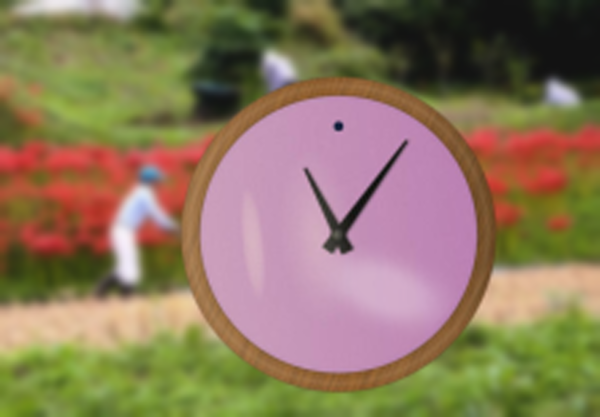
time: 11:06
